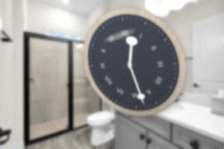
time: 12:28
